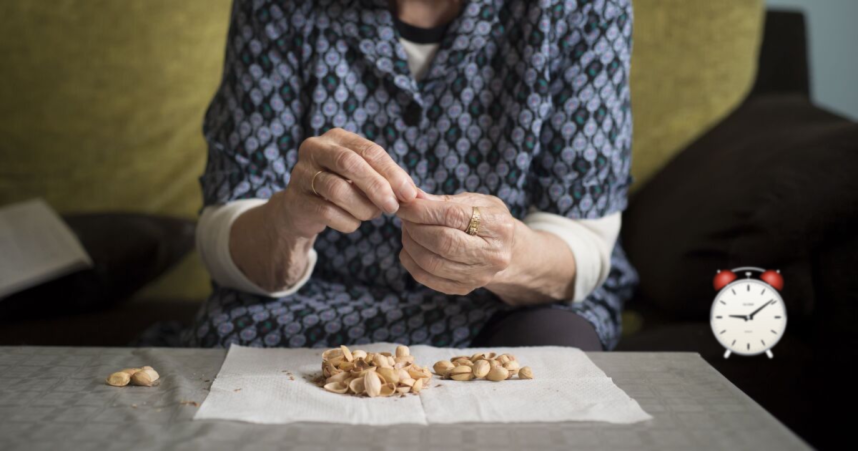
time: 9:09
